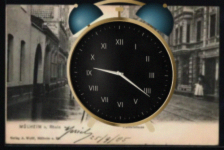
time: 9:21
